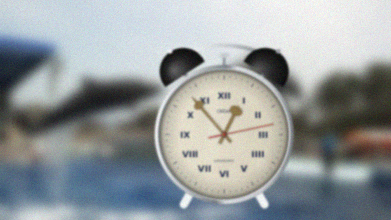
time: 12:53:13
